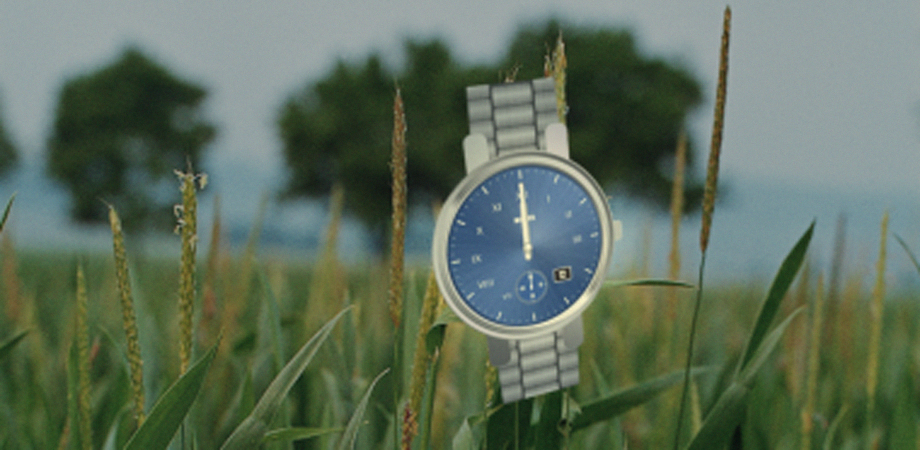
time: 12:00
